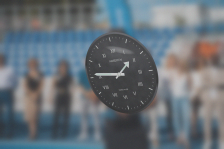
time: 1:46
